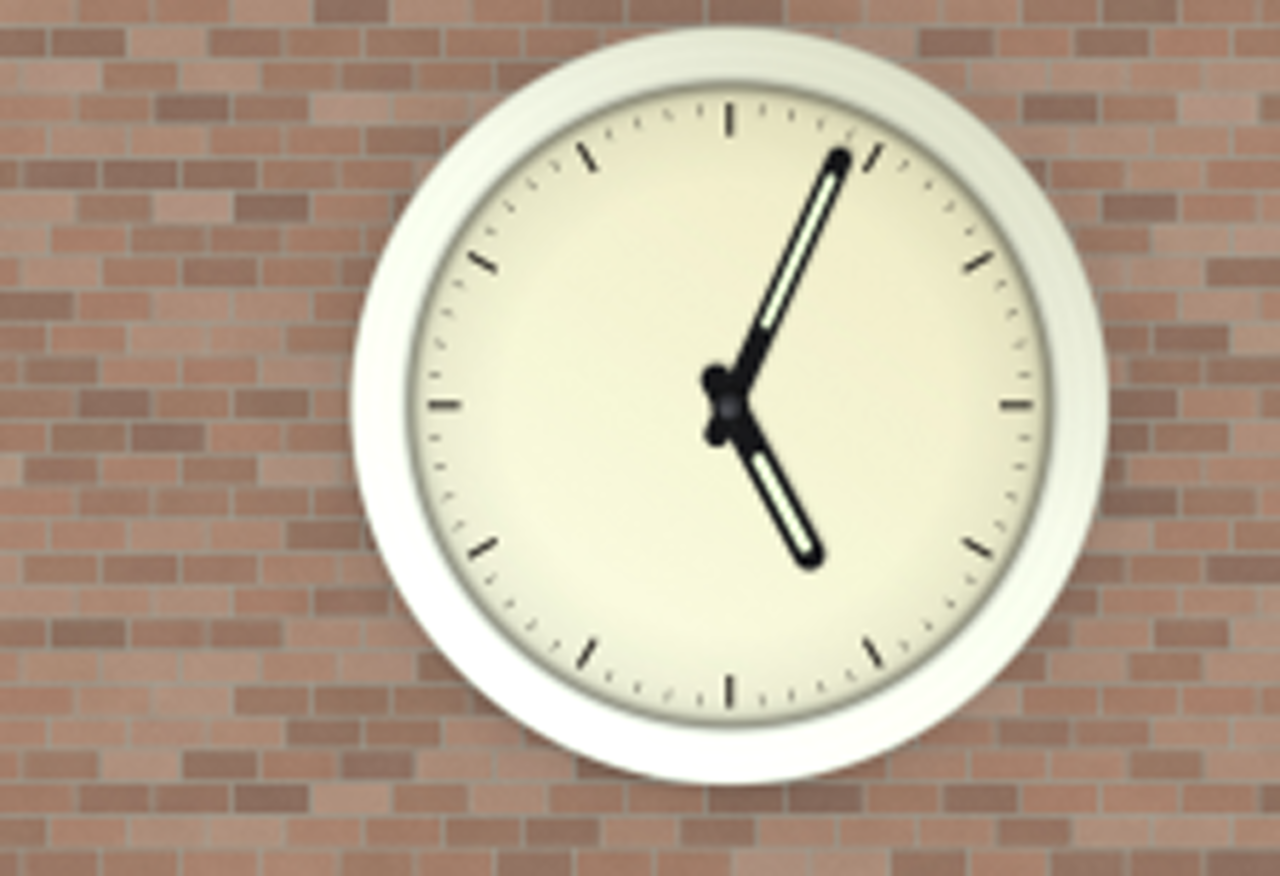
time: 5:04
